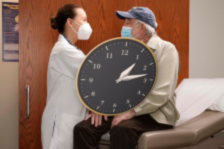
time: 1:13
